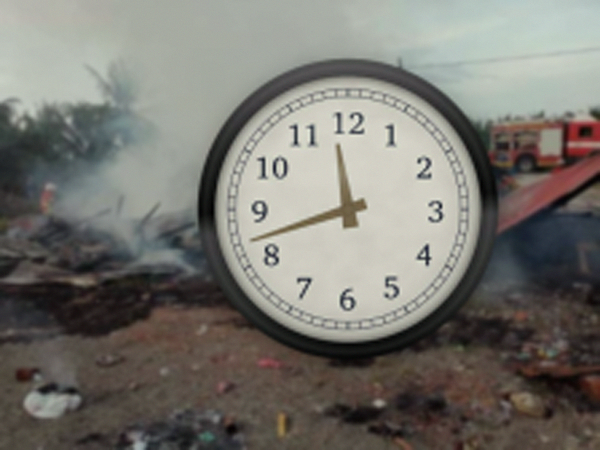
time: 11:42
